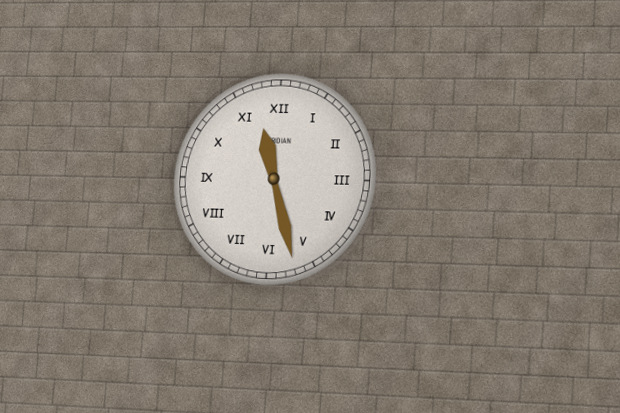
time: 11:27
